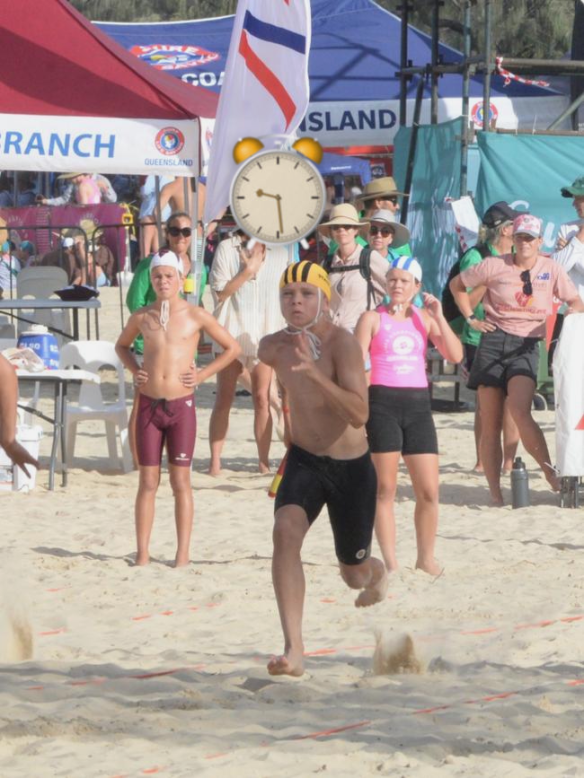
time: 9:29
